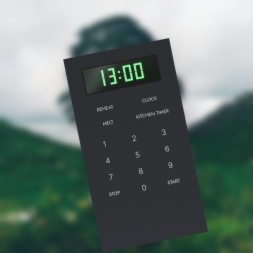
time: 13:00
